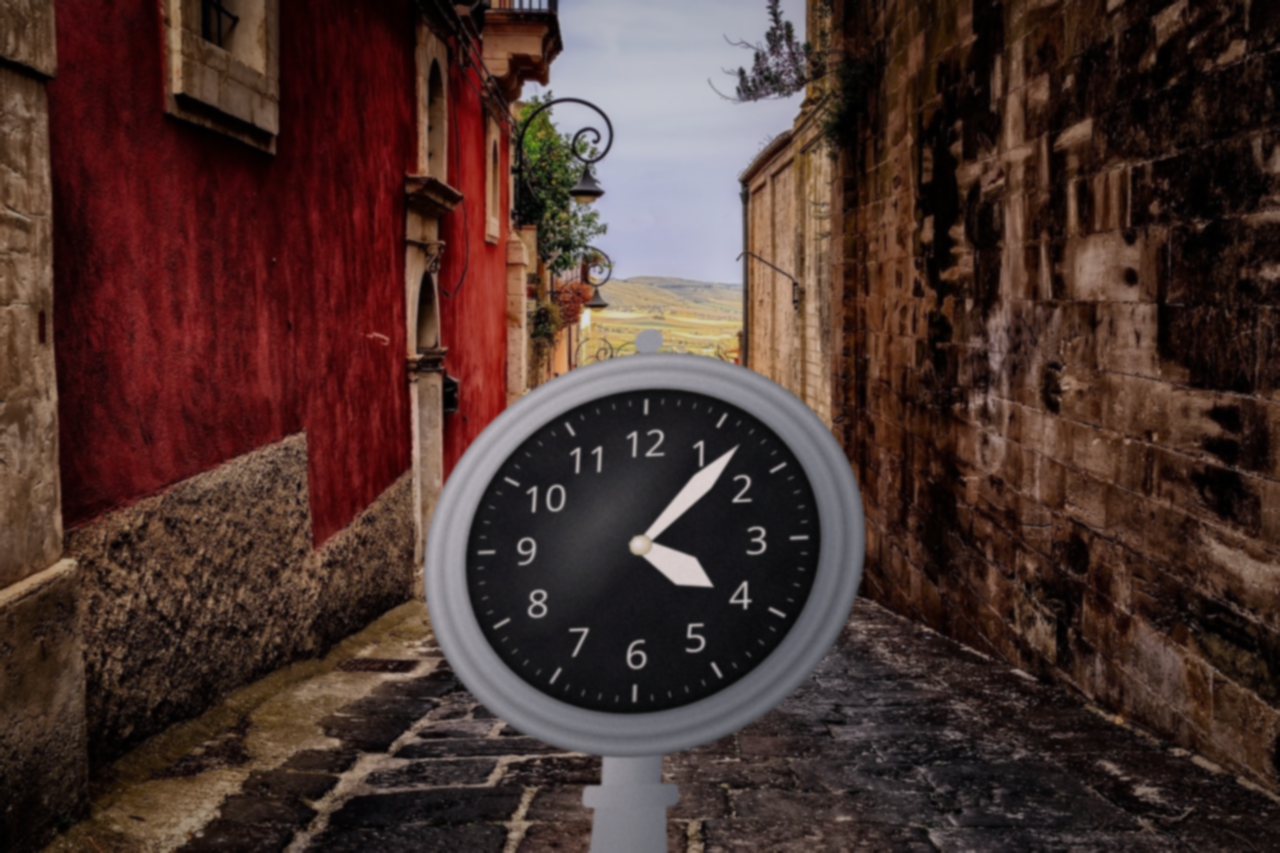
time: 4:07
